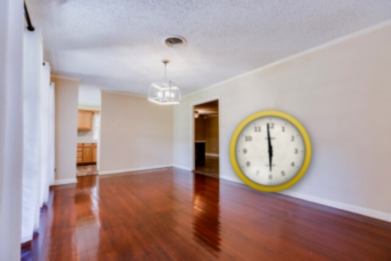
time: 5:59
